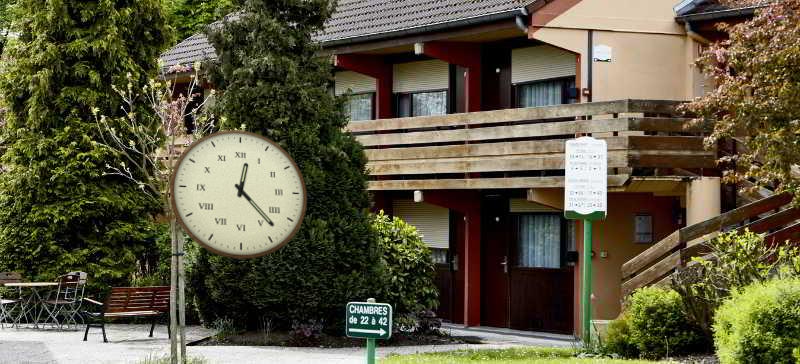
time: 12:23
